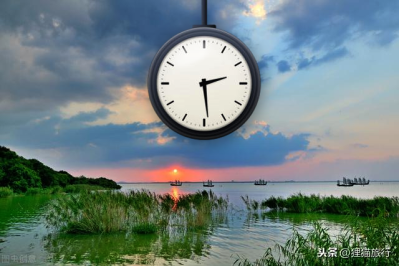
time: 2:29
